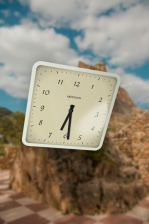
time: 6:29
